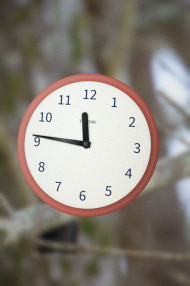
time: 11:46
